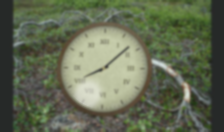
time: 8:08
